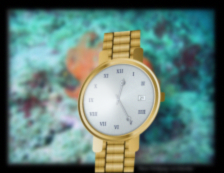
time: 12:25
